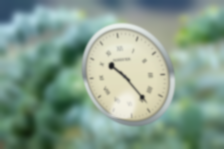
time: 10:24
